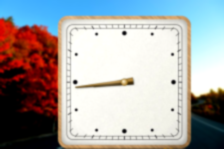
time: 8:44
